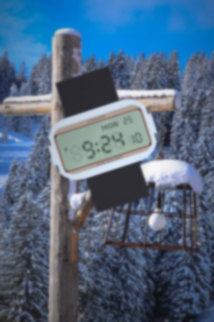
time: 9:24:10
